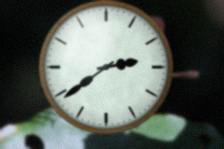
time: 2:39
